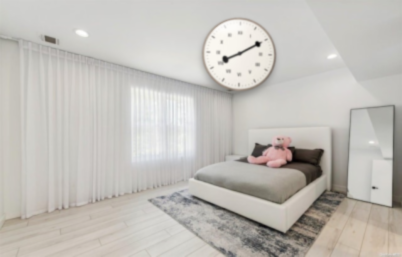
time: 8:10
